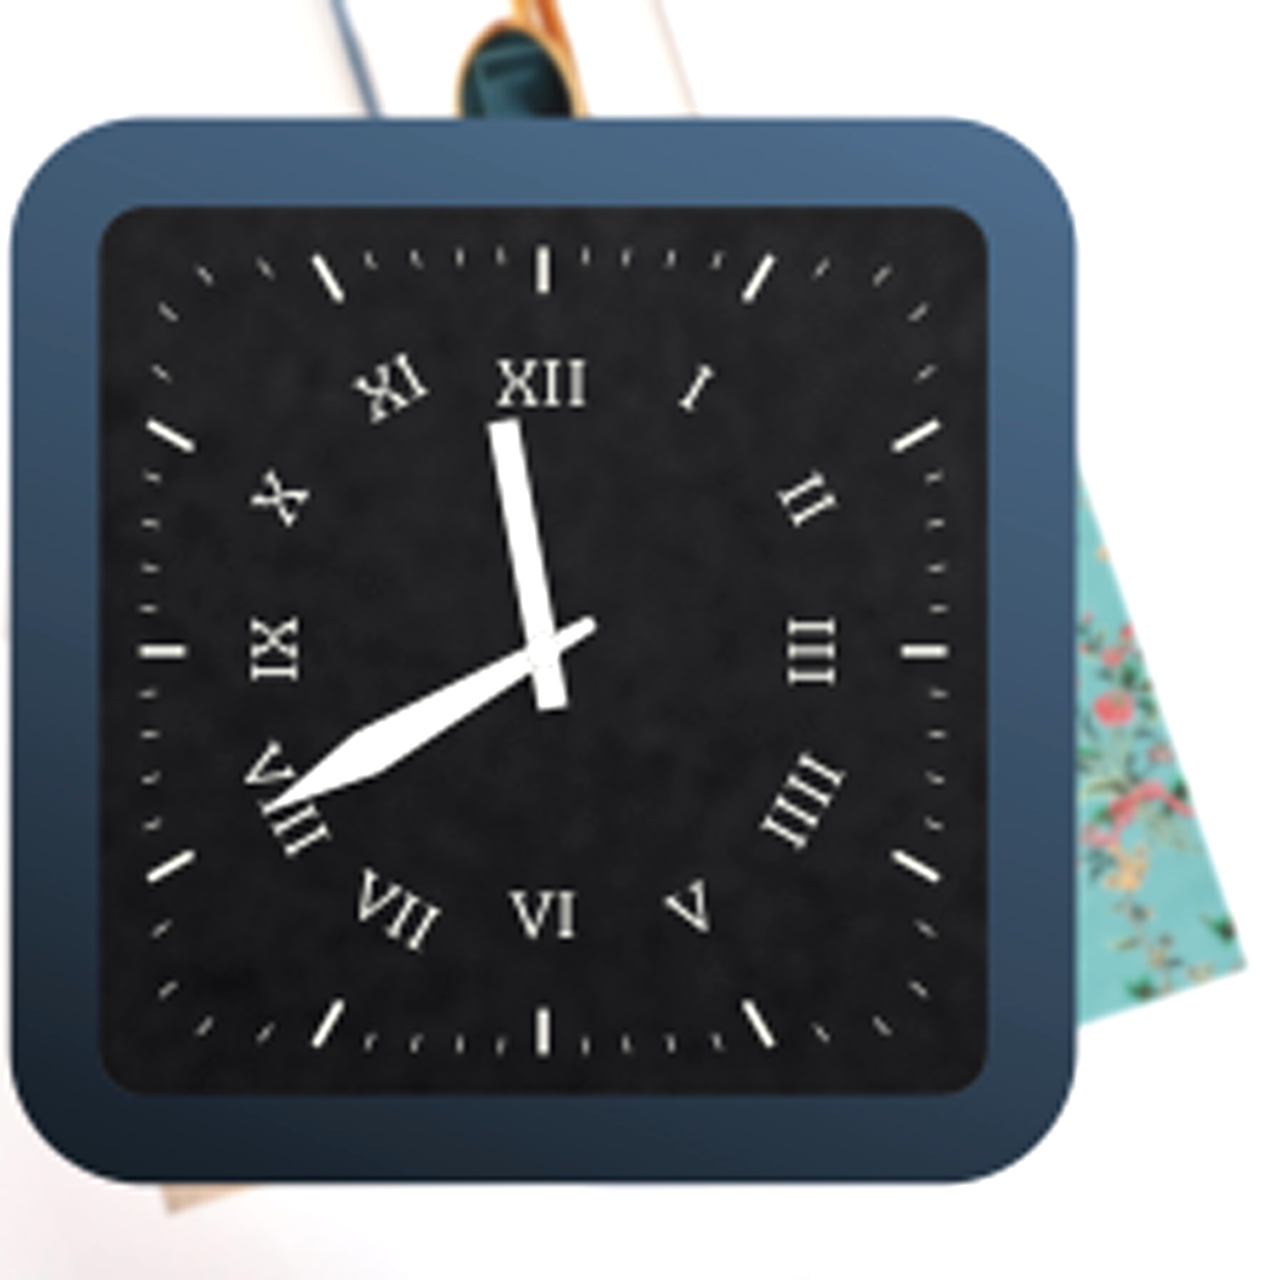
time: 11:40
